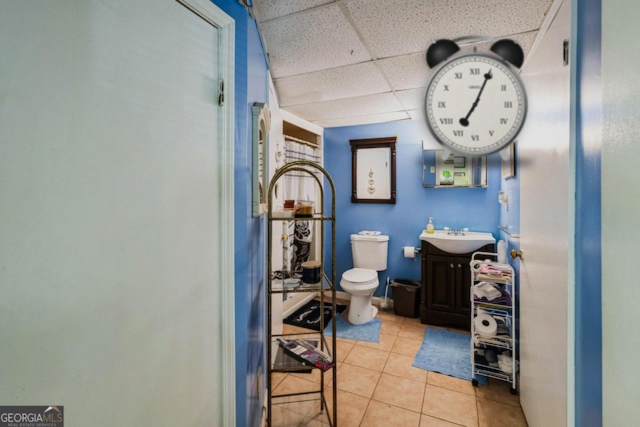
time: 7:04
